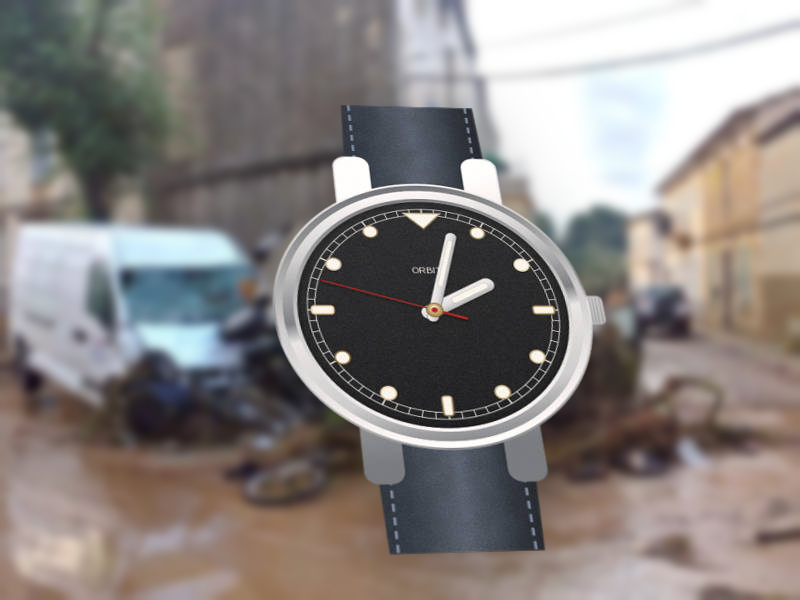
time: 2:02:48
